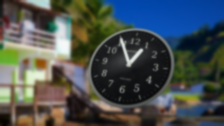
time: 12:55
